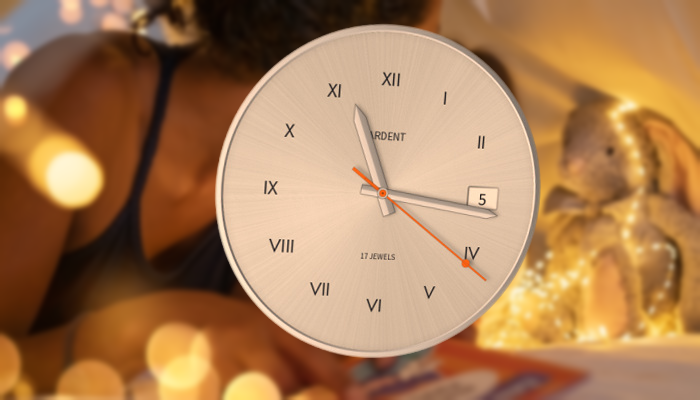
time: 11:16:21
